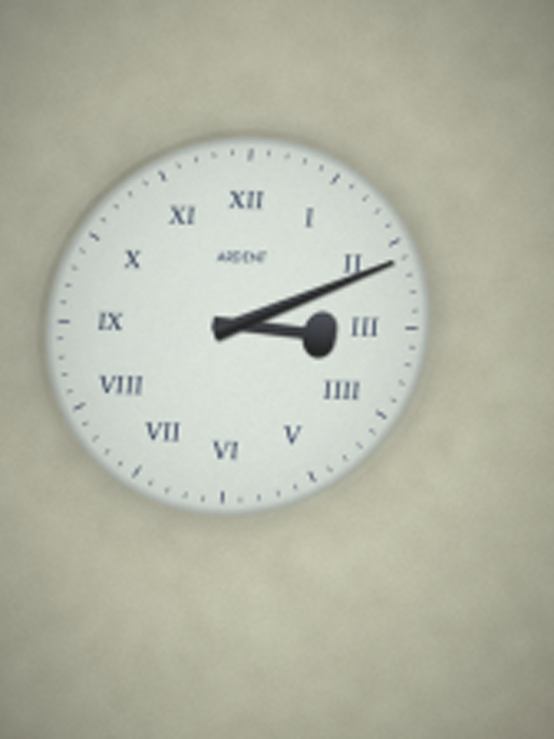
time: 3:11
